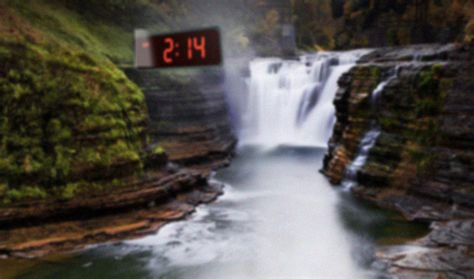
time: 2:14
